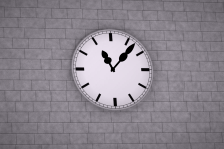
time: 11:07
